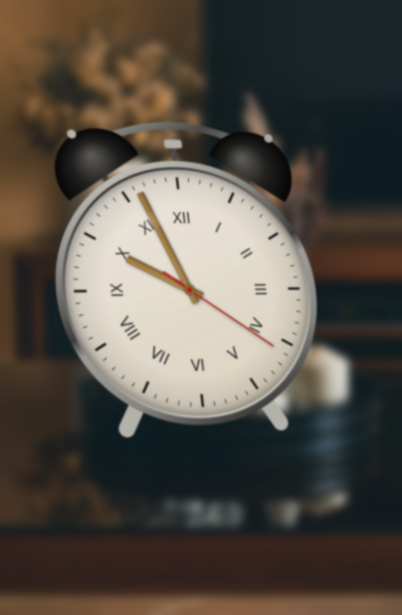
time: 9:56:21
